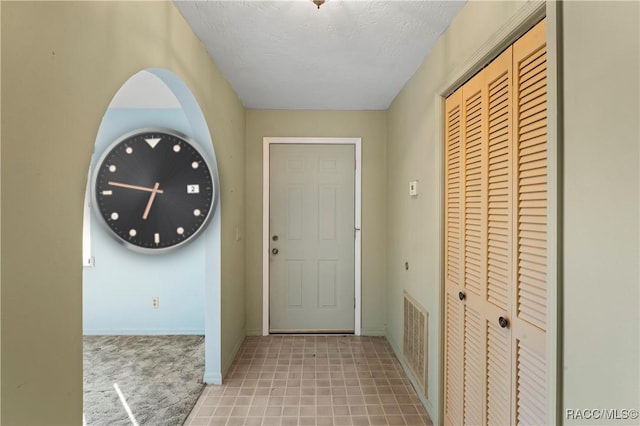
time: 6:47
